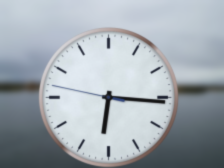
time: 6:15:47
